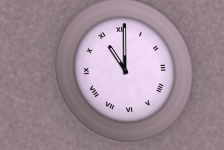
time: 11:01
